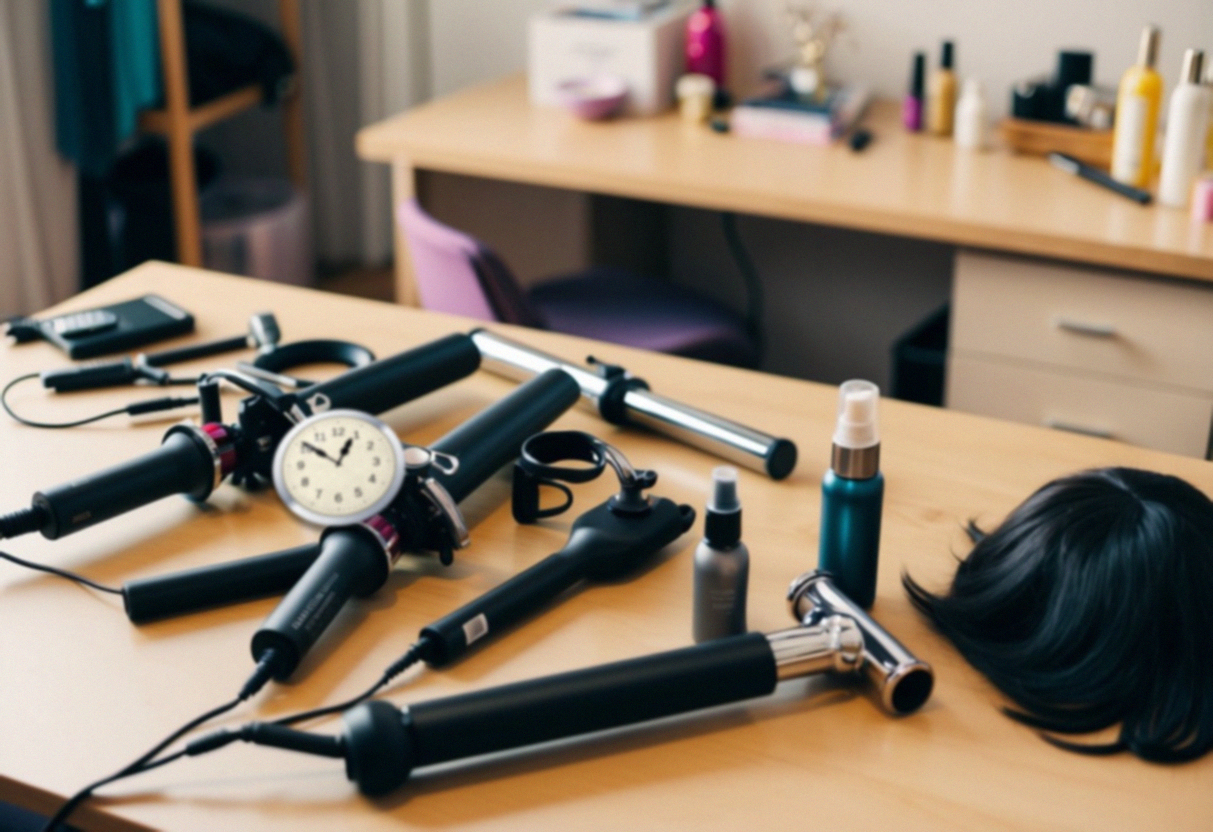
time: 12:51
